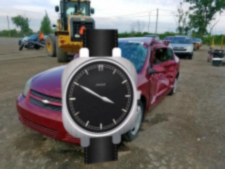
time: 3:50
